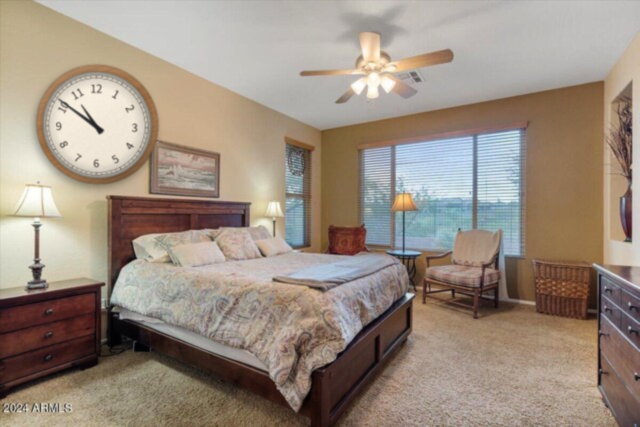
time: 10:51
